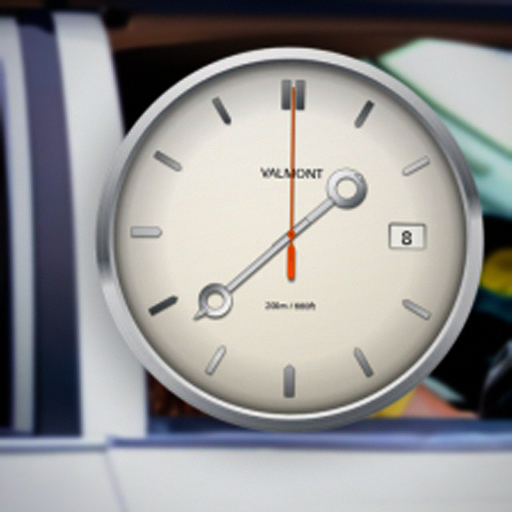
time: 1:38:00
